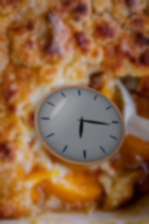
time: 6:16
